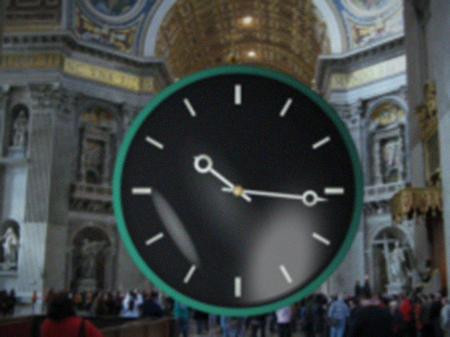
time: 10:16
